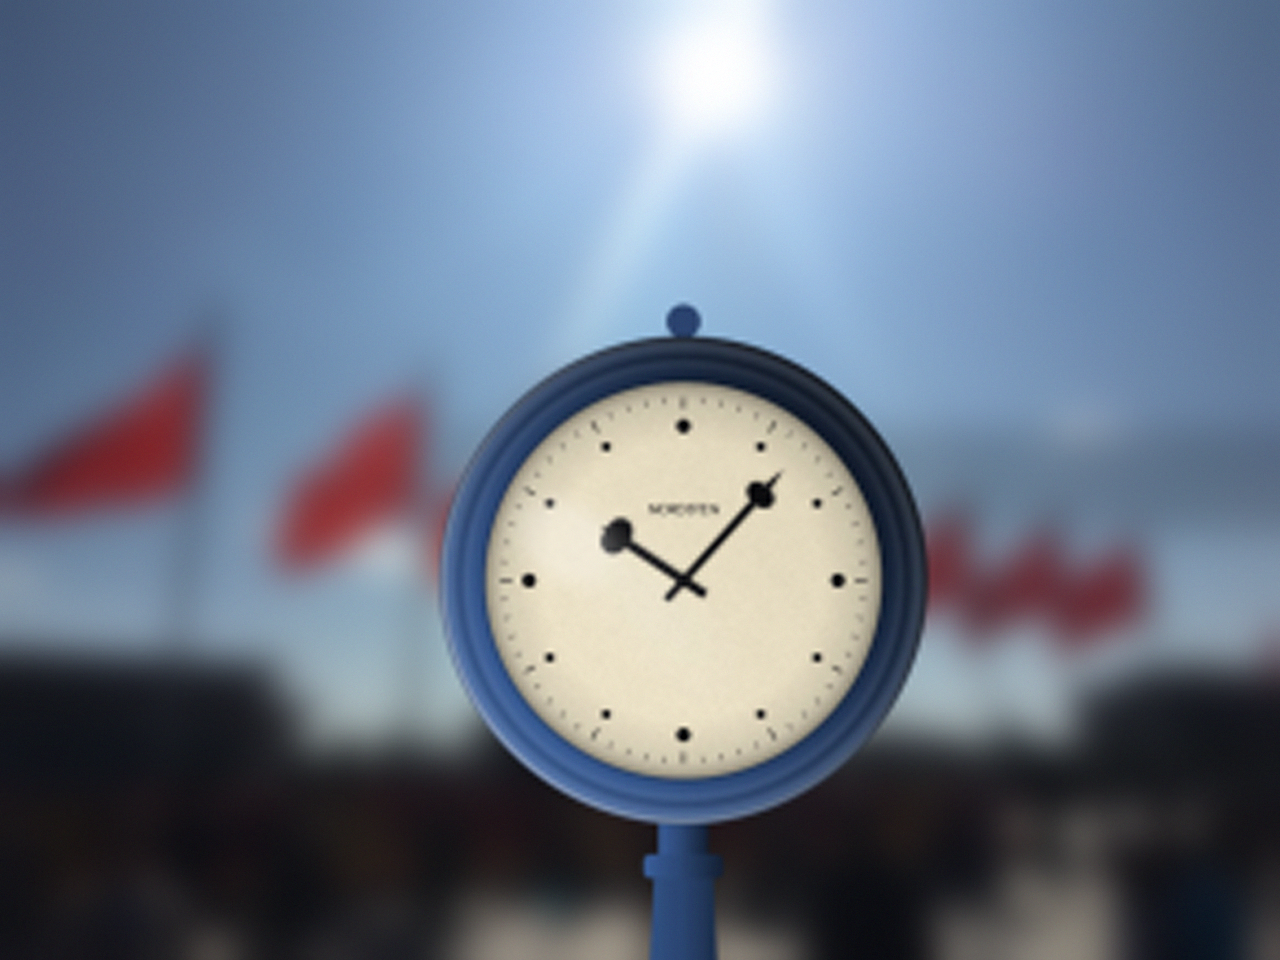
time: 10:07
